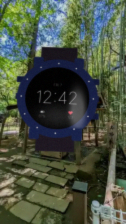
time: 12:42
